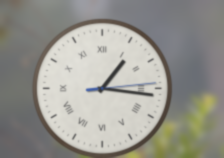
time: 1:16:14
